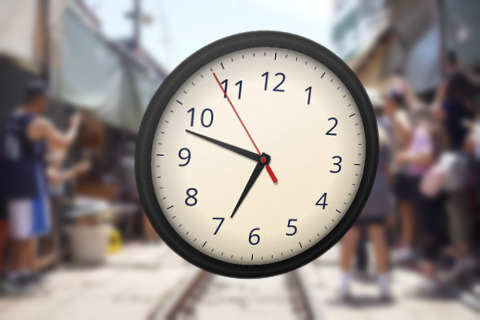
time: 6:47:54
